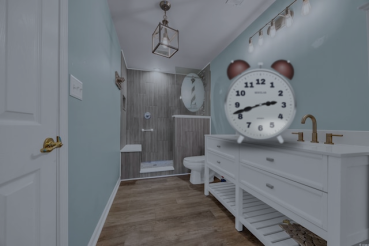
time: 2:42
